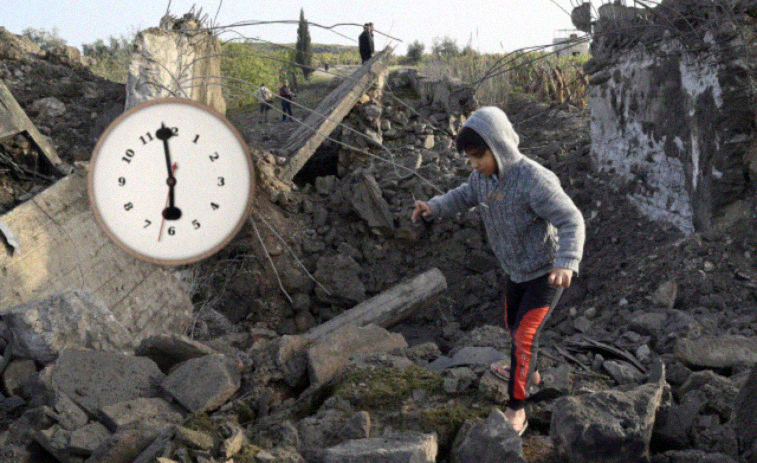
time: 5:58:32
